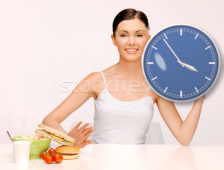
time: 3:54
